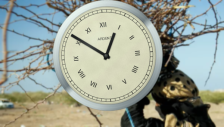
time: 12:51
